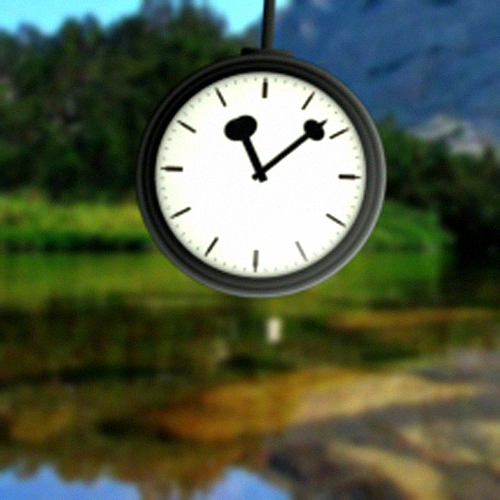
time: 11:08
